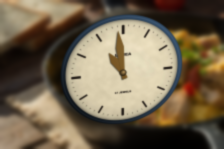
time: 10:59
